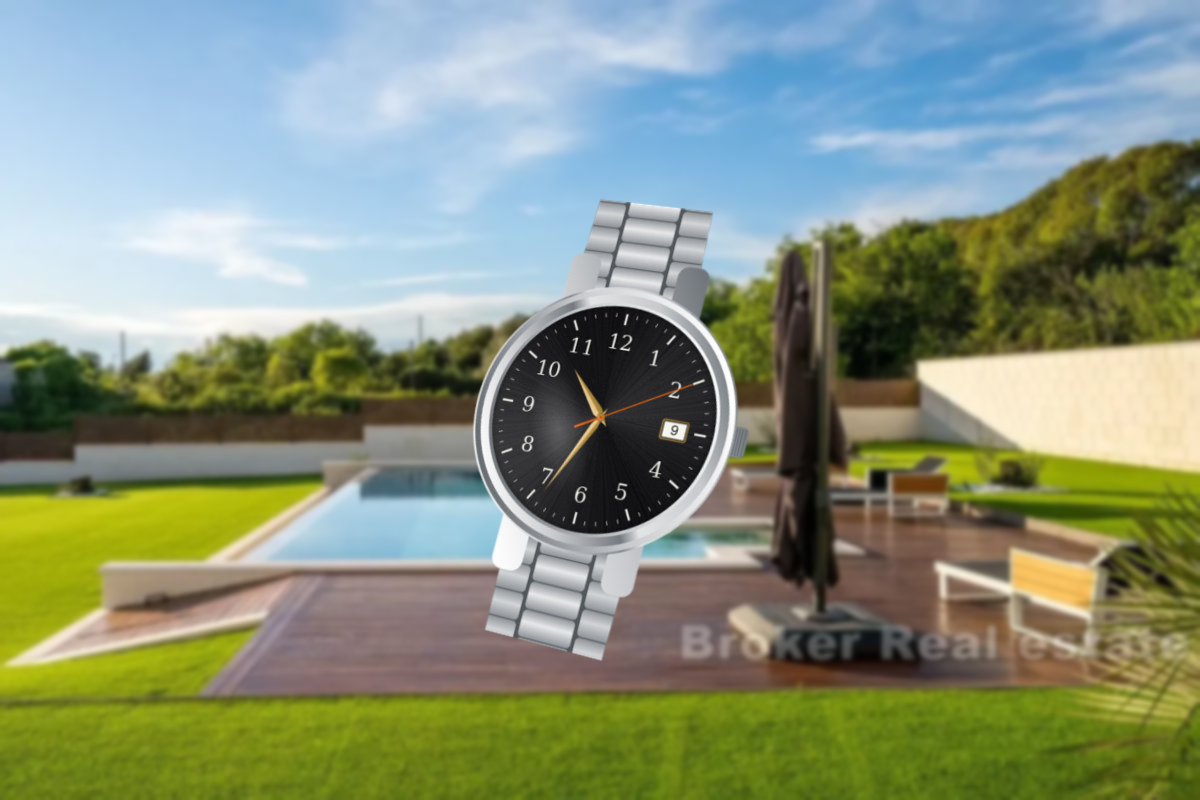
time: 10:34:10
